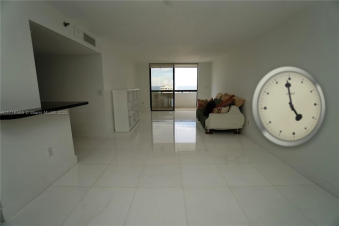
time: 4:59
